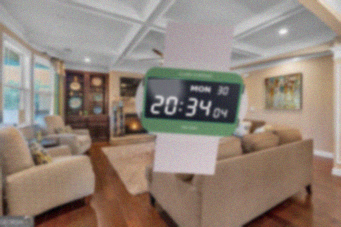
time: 20:34
